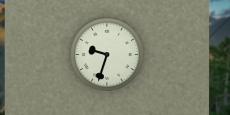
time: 9:33
